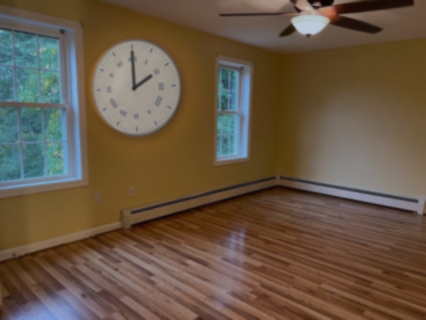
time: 2:00
